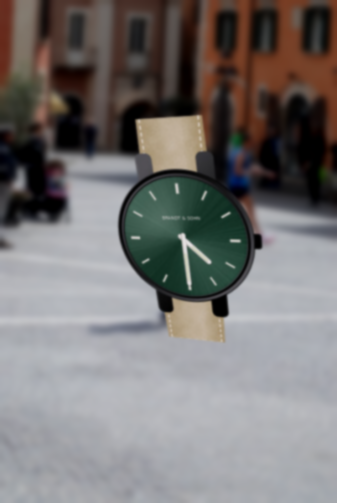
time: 4:30
